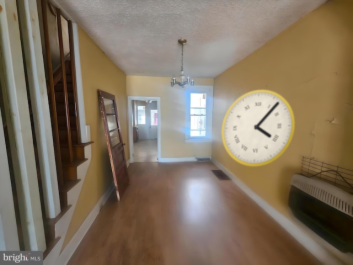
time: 4:07
